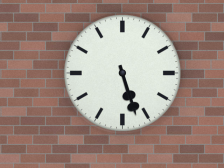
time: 5:27
